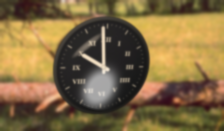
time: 9:59
